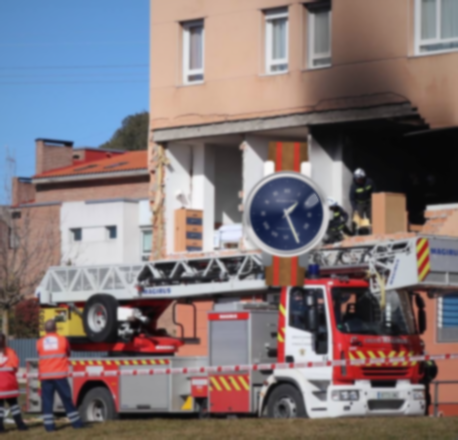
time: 1:26
